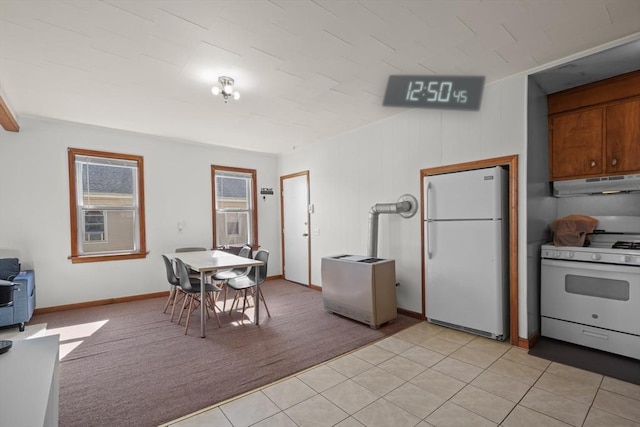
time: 12:50:45
